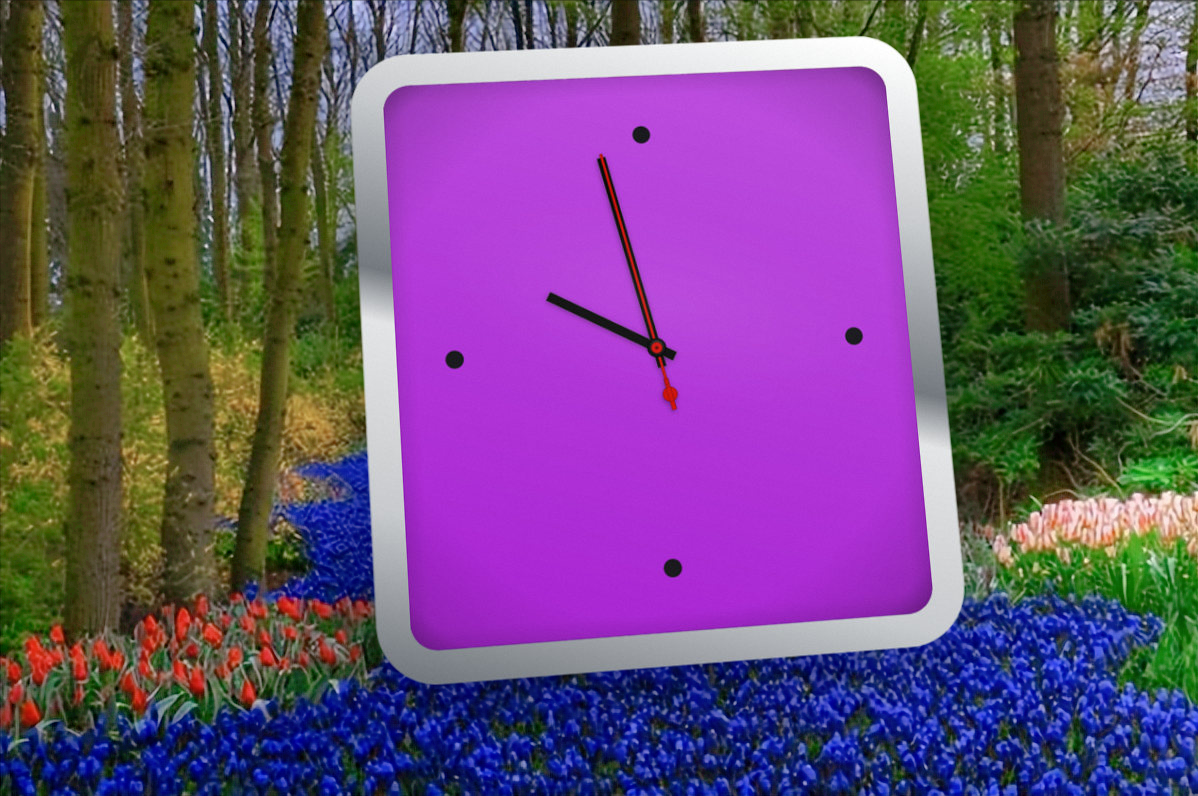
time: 9:57:58
